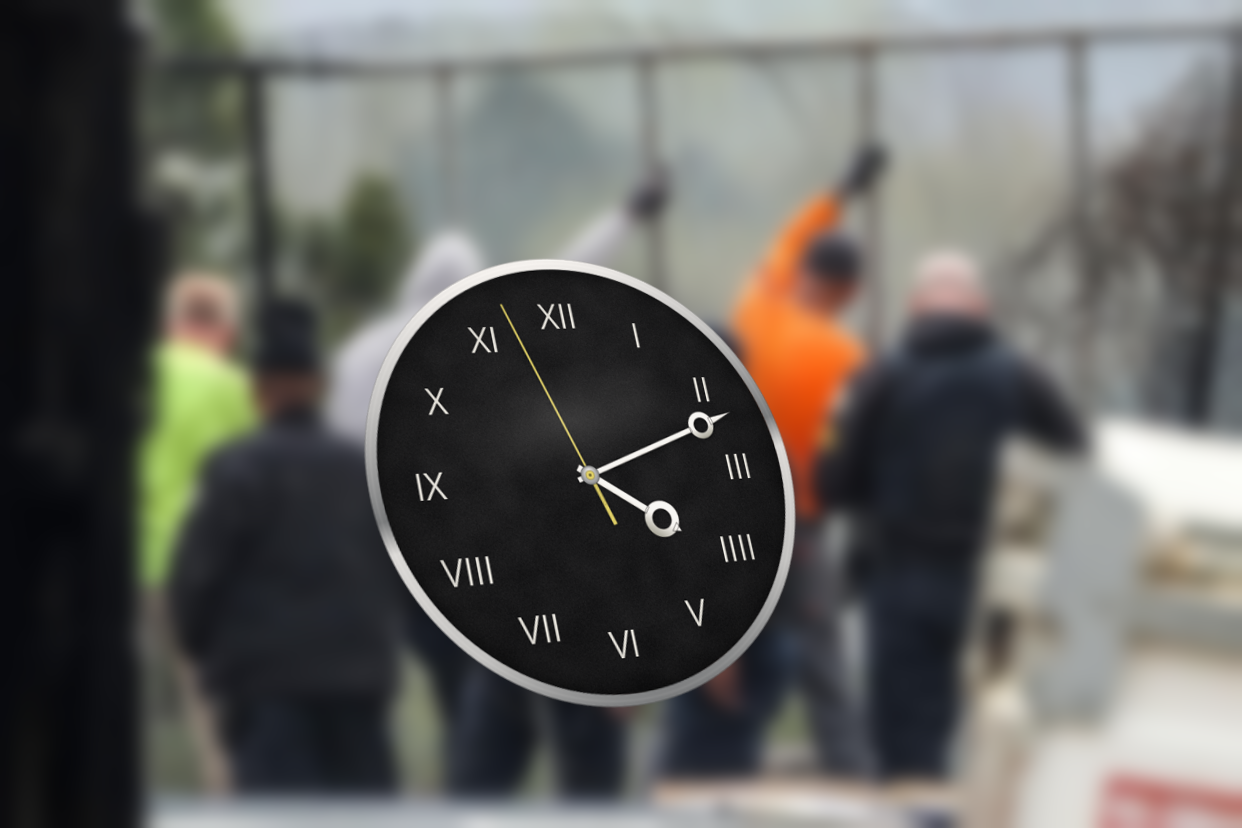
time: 4:11:57
